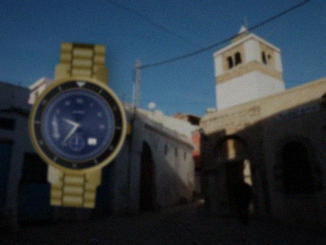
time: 9:36
